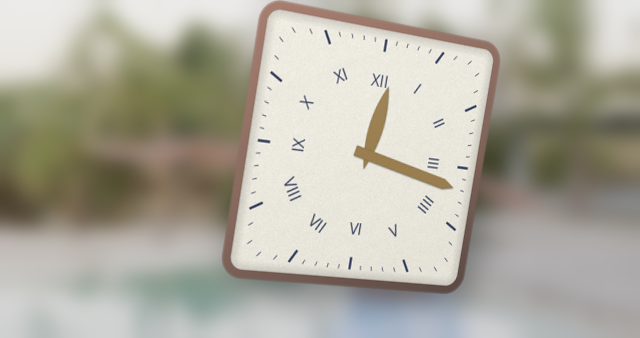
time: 12:17
